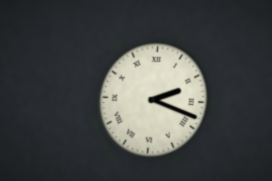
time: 2:18
